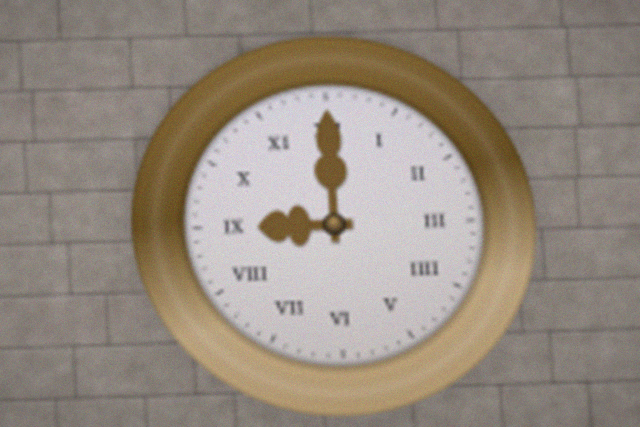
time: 9:00
